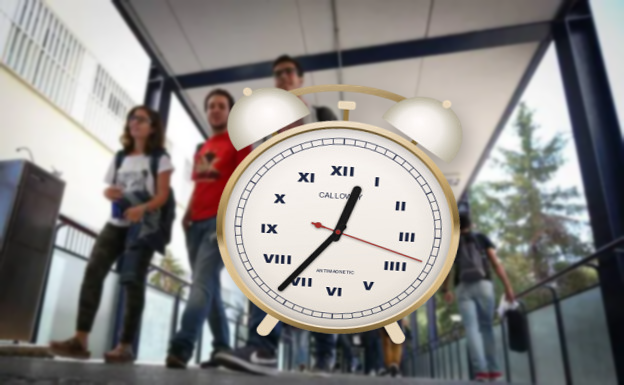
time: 12:36:18
